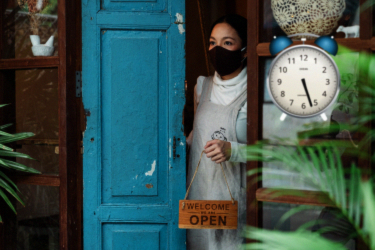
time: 5:27
